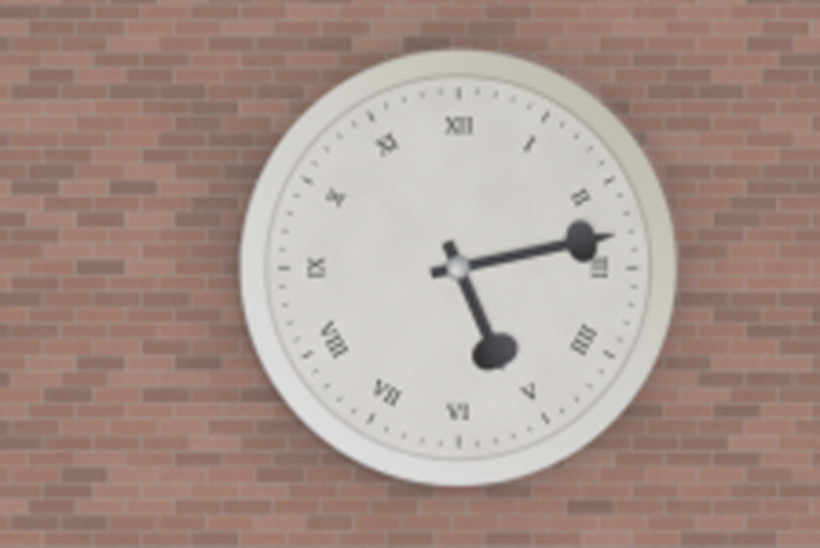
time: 5:13
